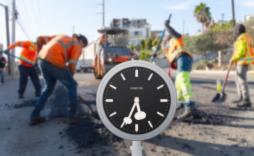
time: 5:34
